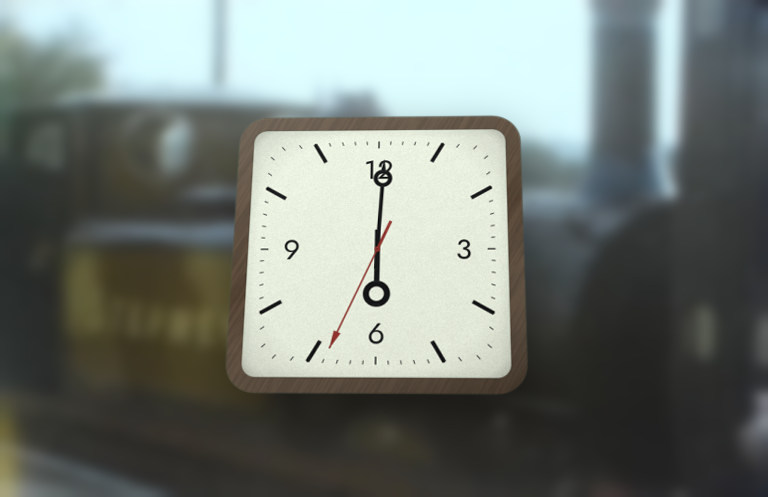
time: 6:00:34
